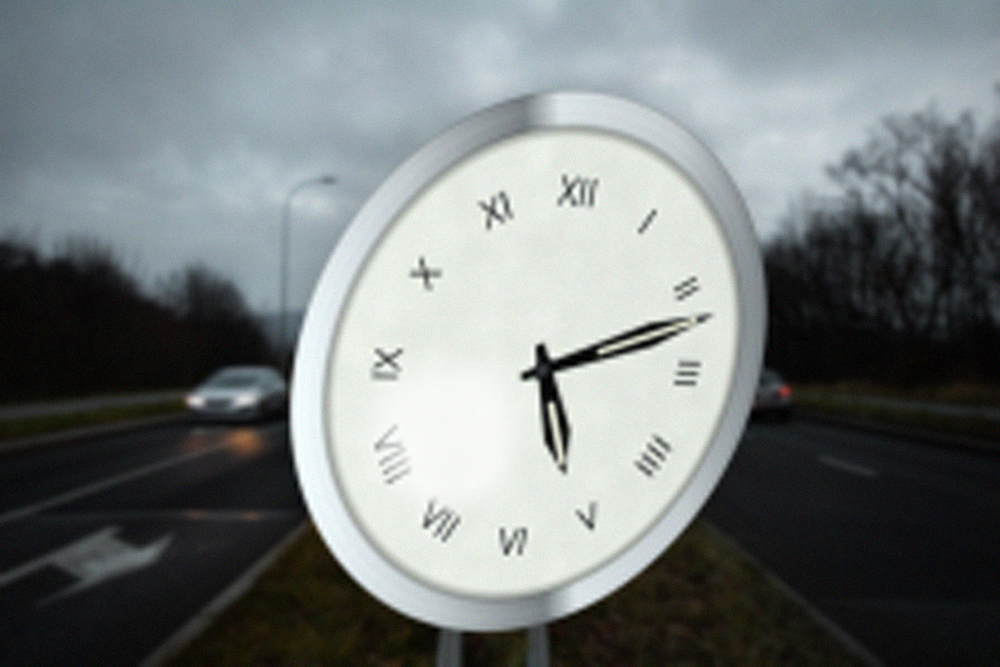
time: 5:12
